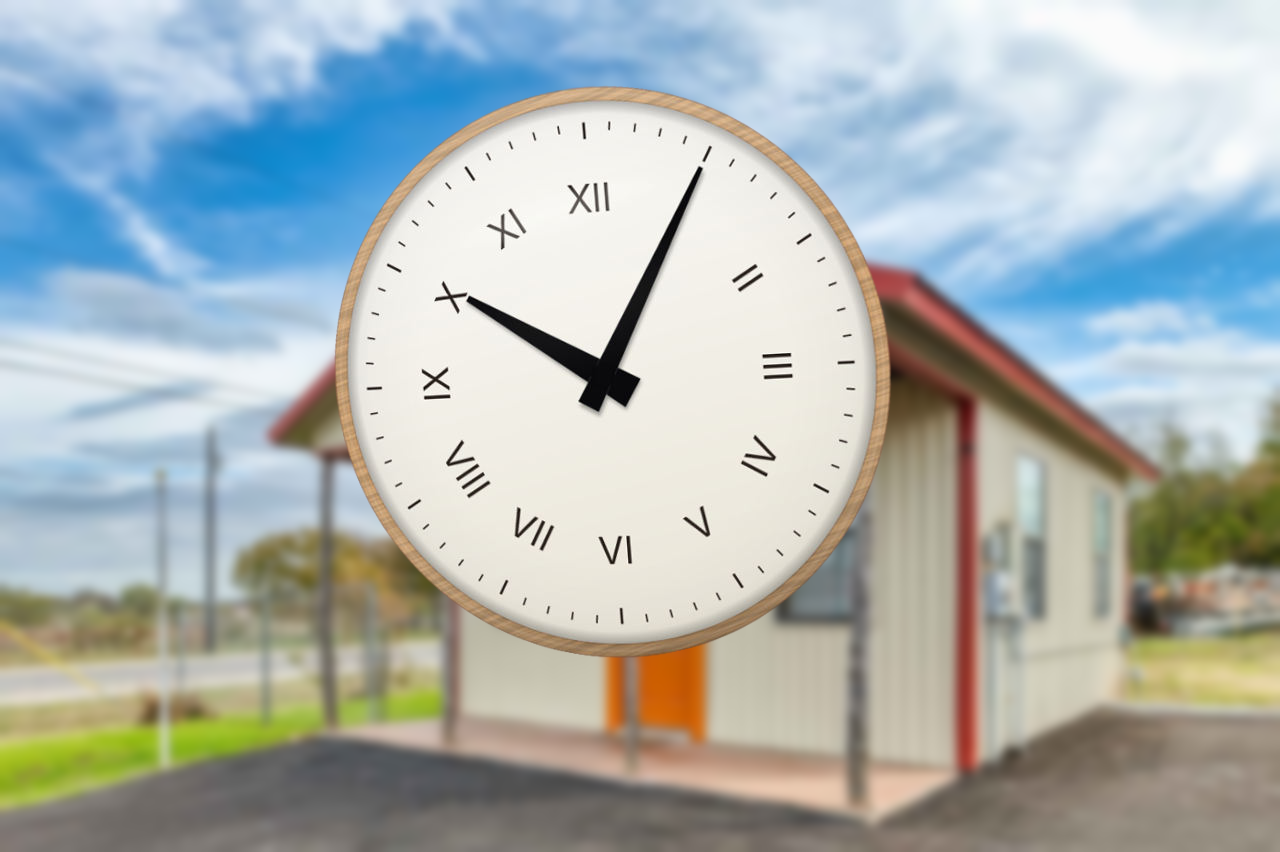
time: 10:05
